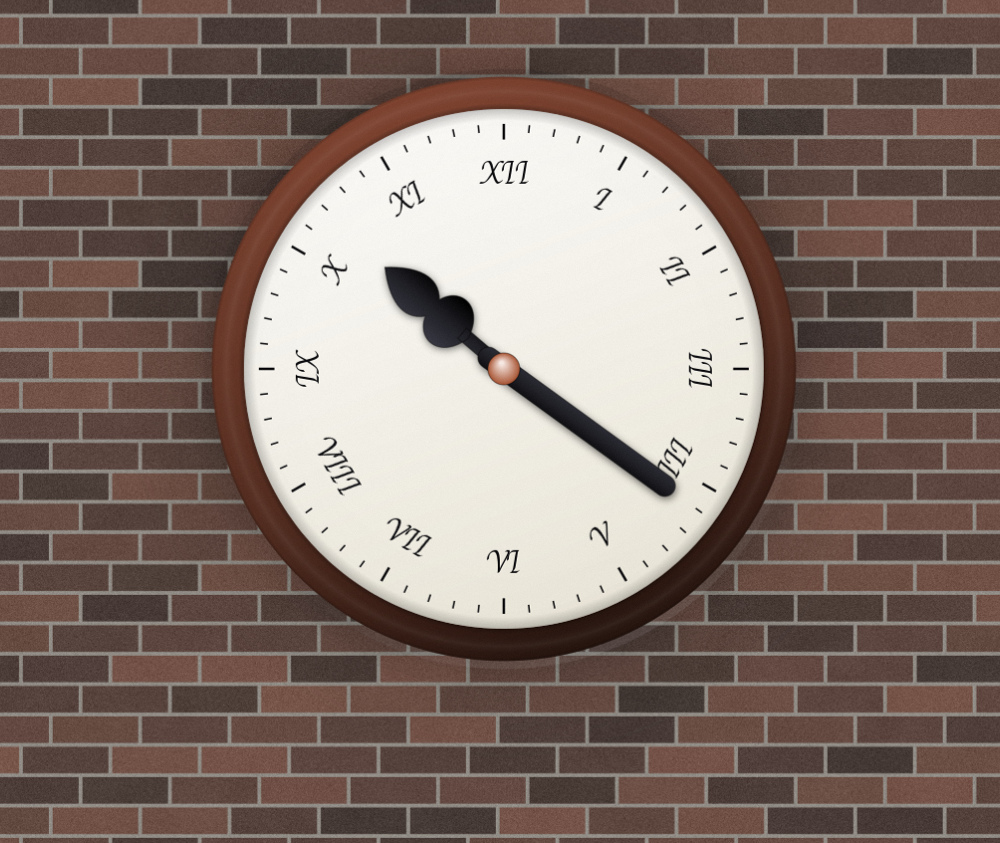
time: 10:21
